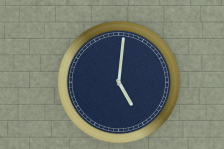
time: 5:01
